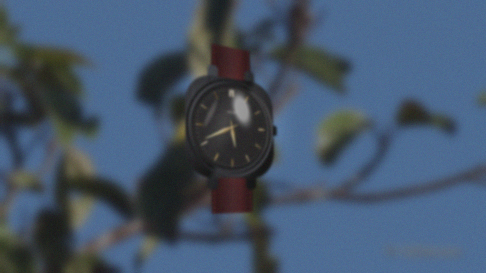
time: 5:41
